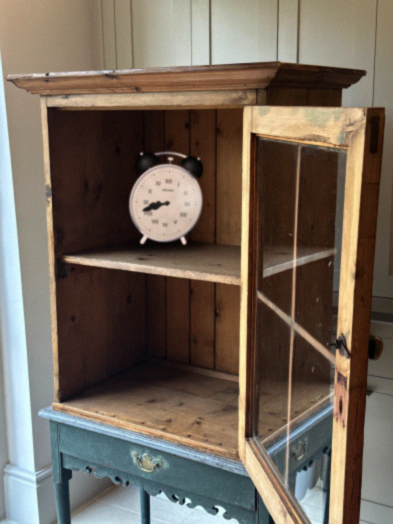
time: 8:42
